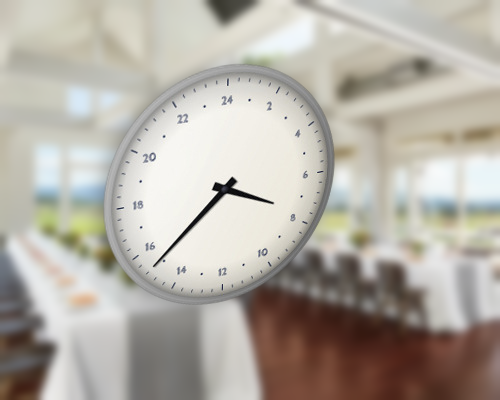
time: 7:38
